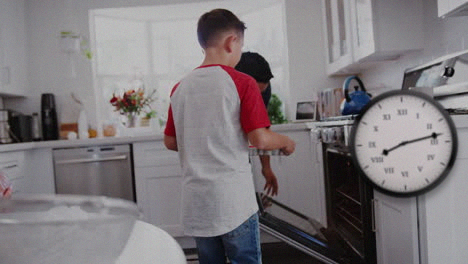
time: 8:13
